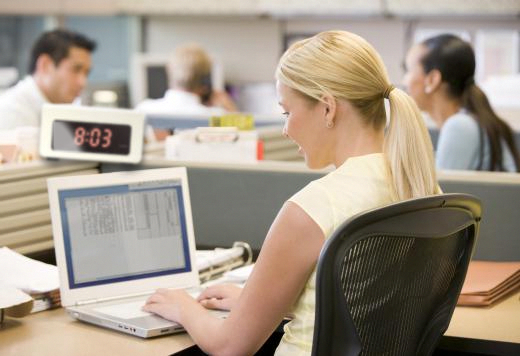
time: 8:03
